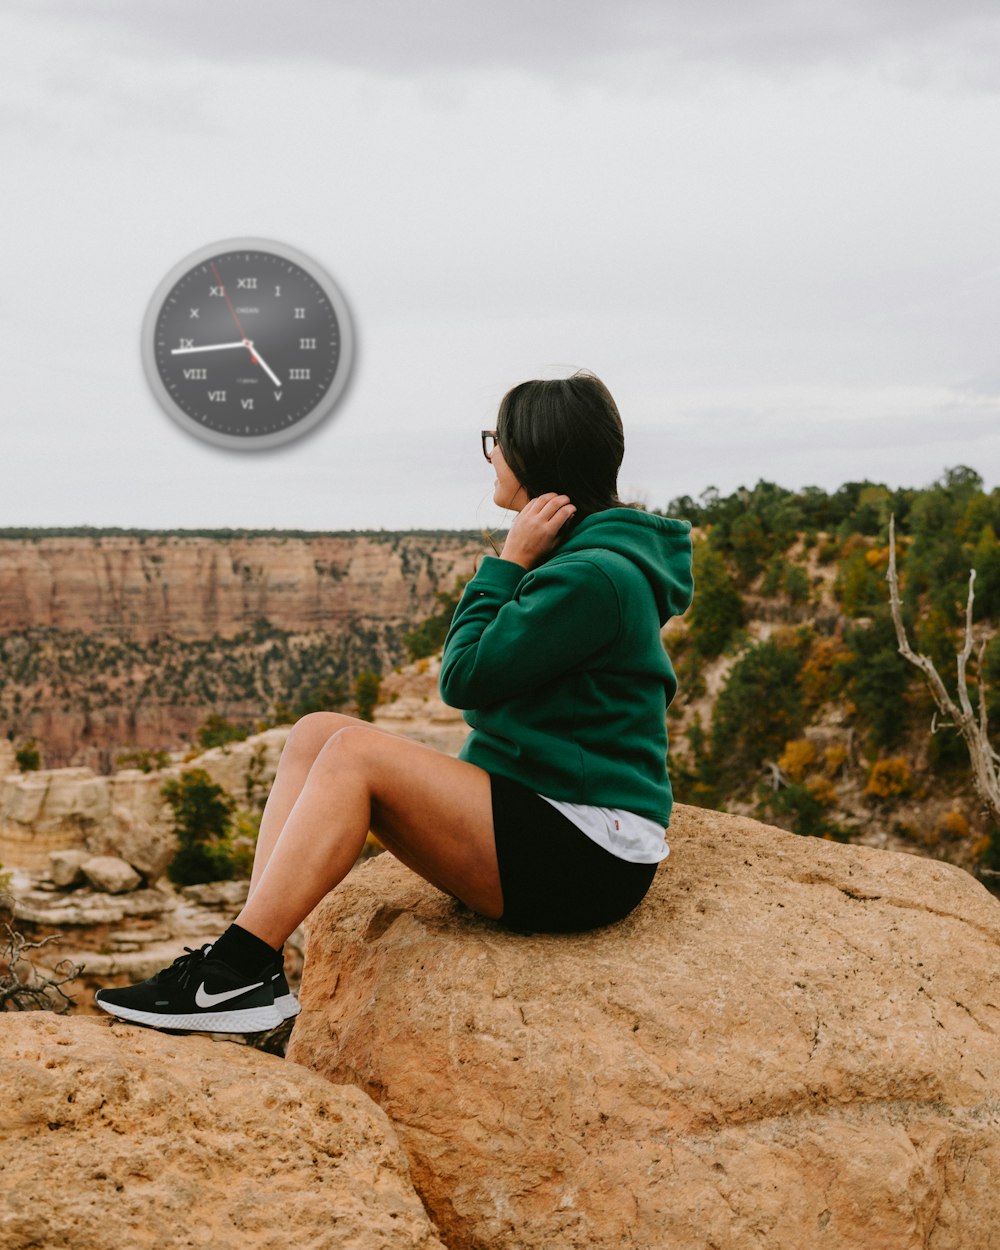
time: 4:43:56
